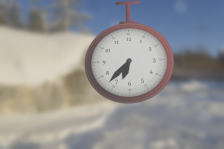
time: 6:37
